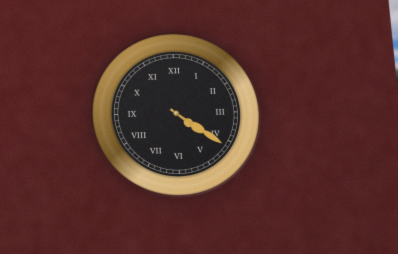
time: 4:21
